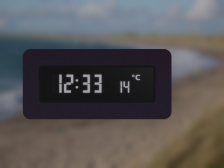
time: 12:33
